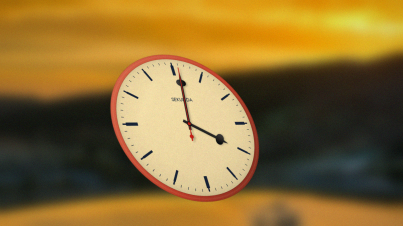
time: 4:01:01
